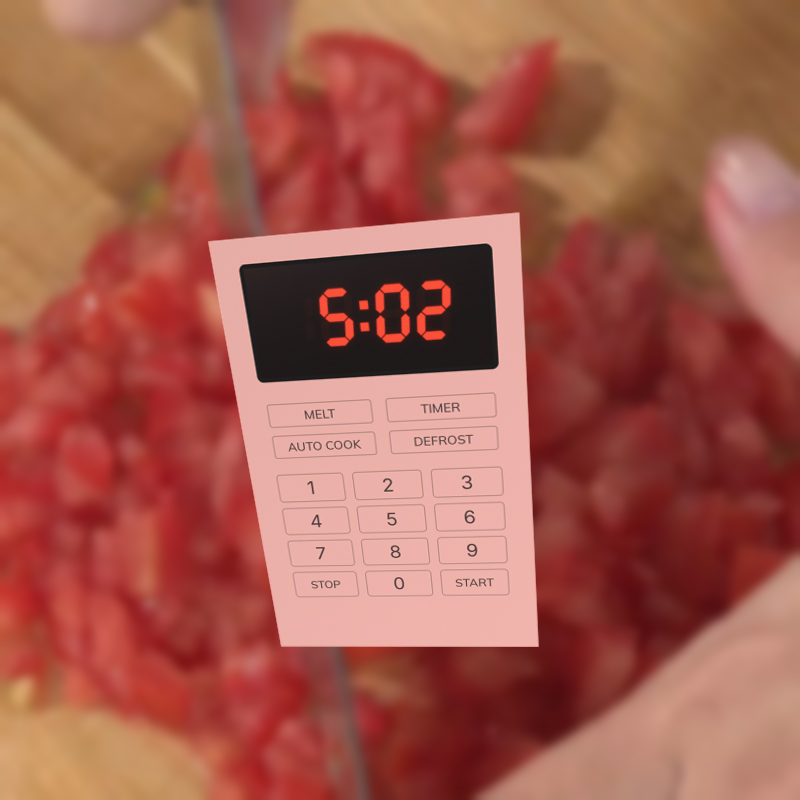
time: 5:02
